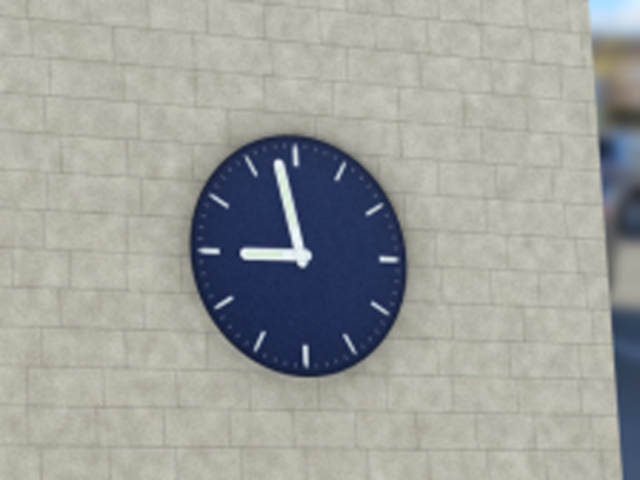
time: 8:58
